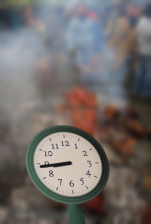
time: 8:44
